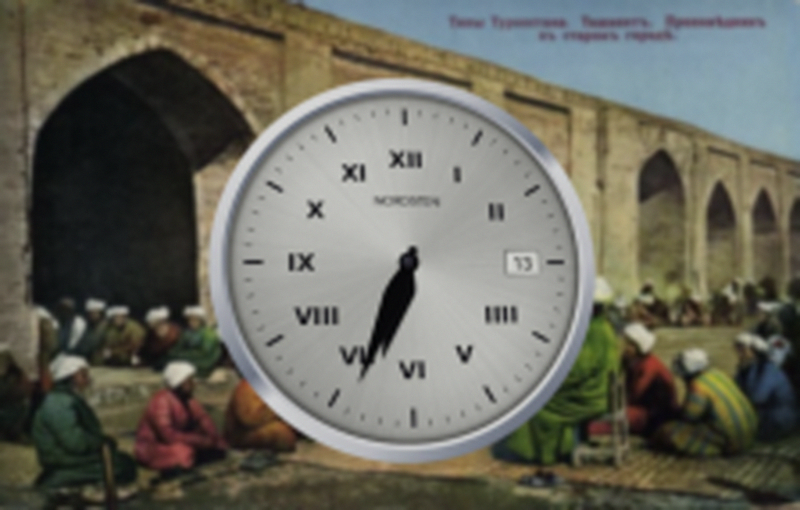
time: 6:34
